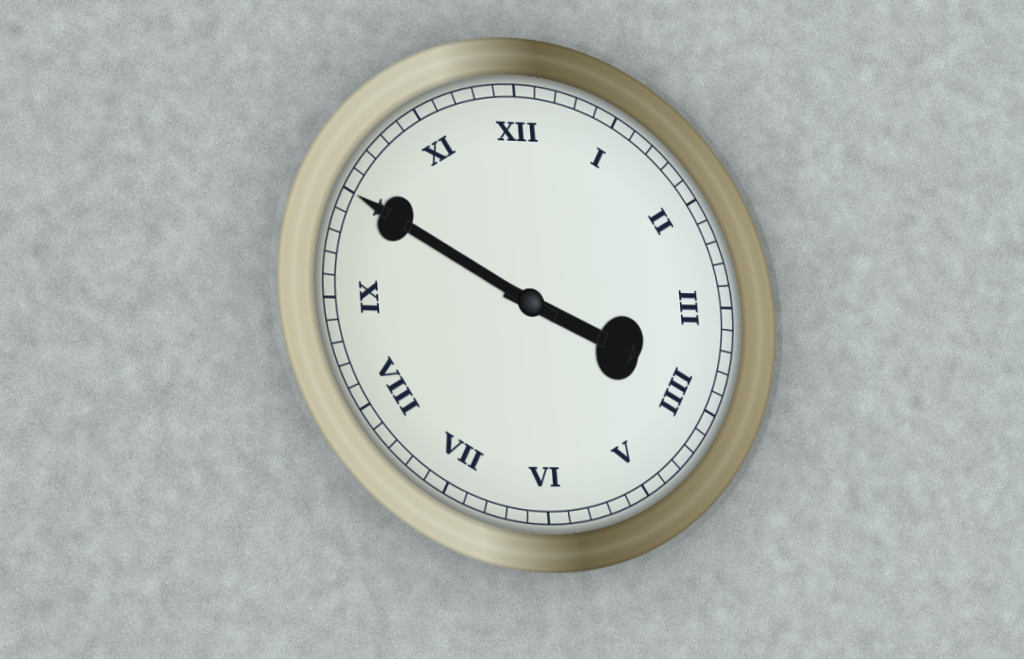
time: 3:50
